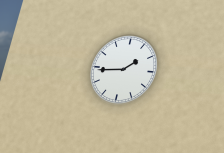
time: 1:44
